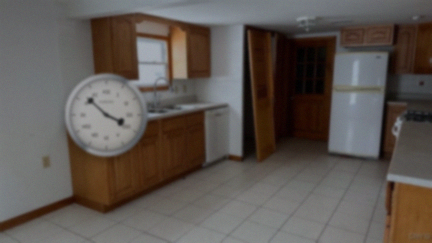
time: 3:52
